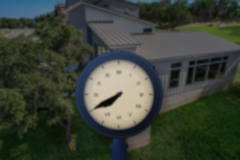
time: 7:40
